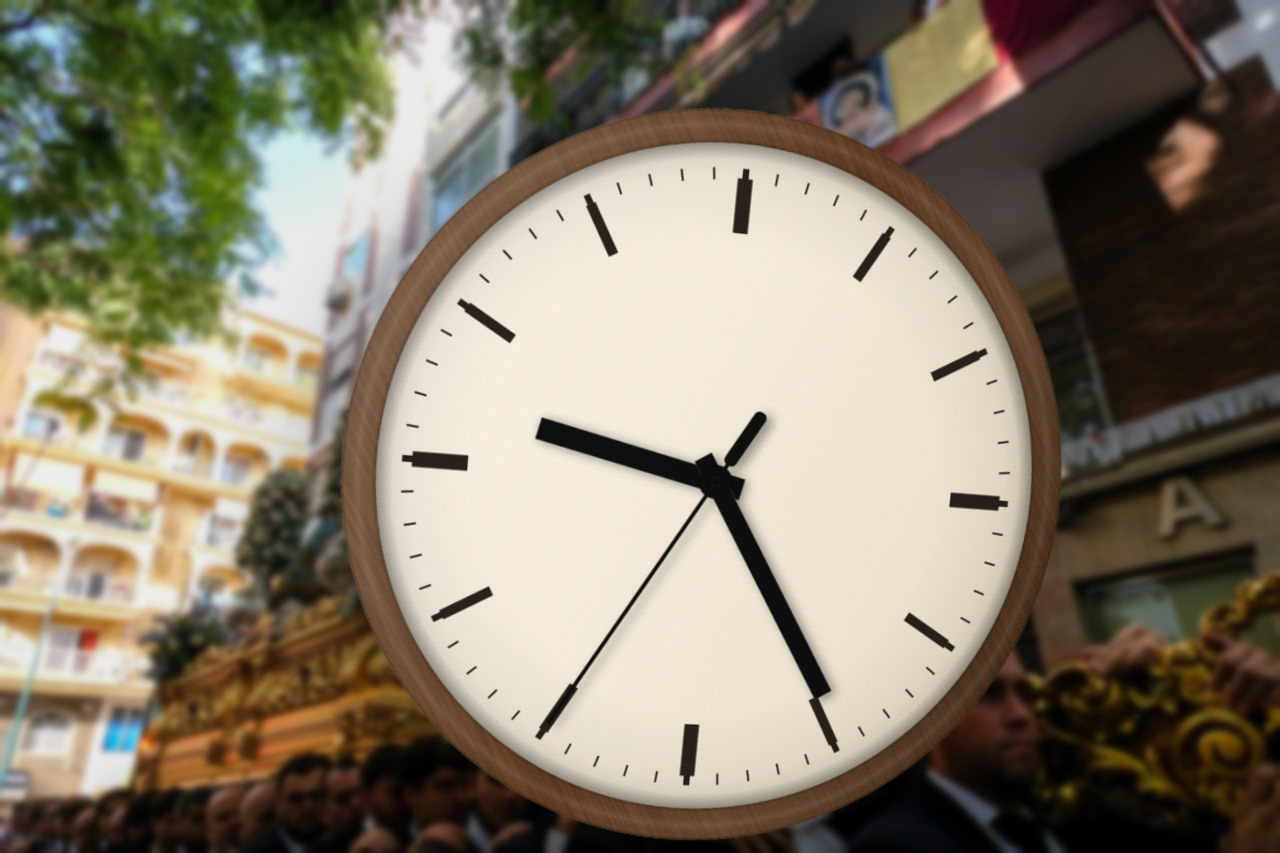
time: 9:24:35
